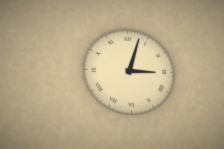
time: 3:03
